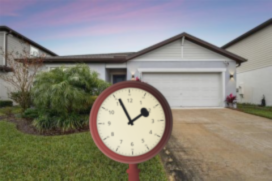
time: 1:56
